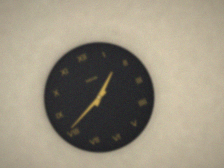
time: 1:41
